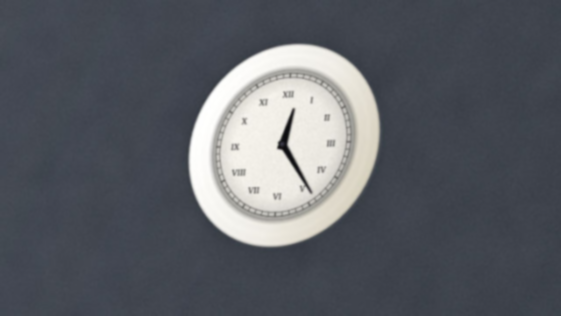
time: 12:24
